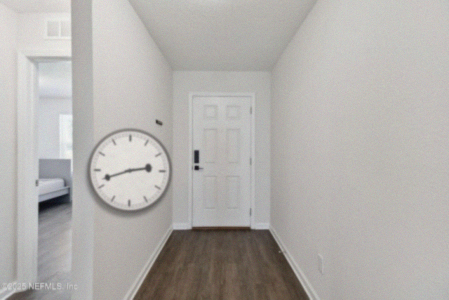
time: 2:42
